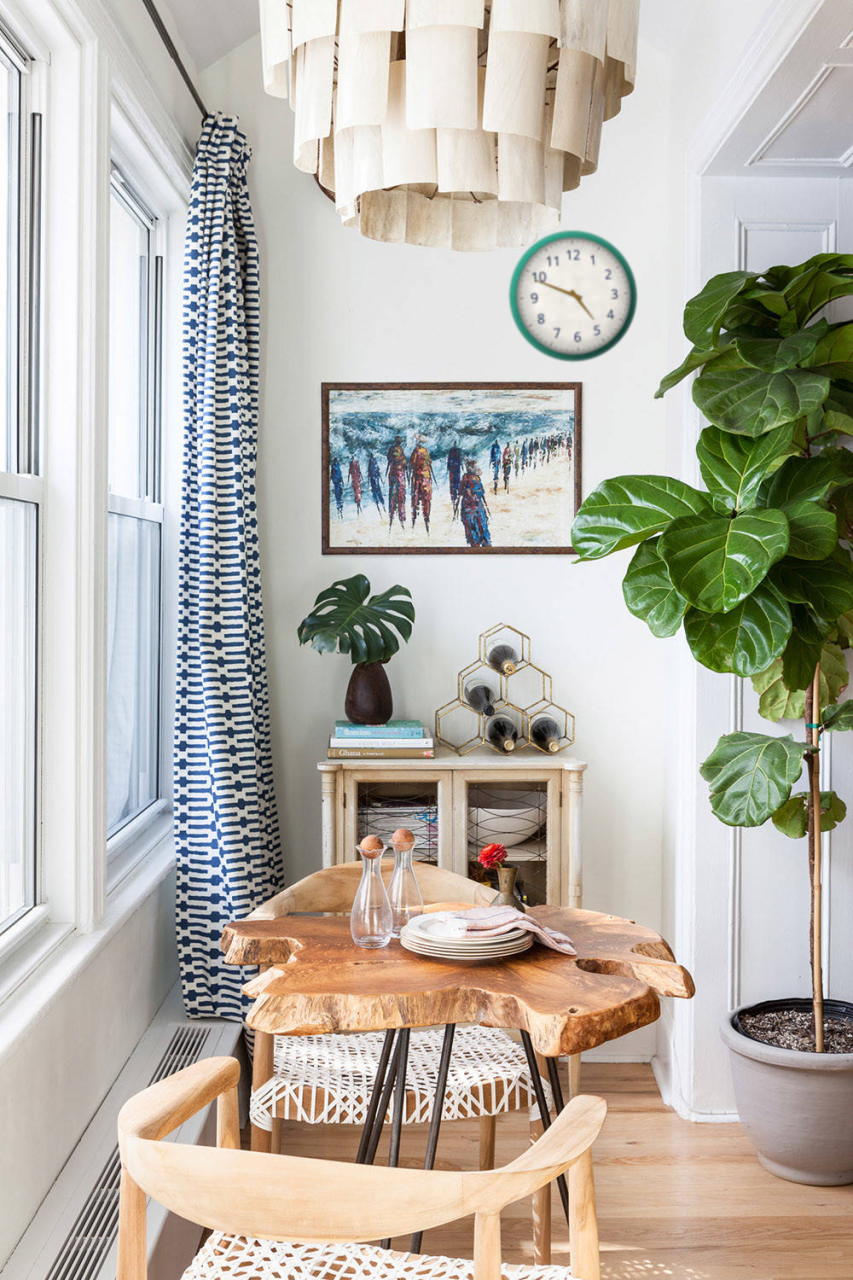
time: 4:49
